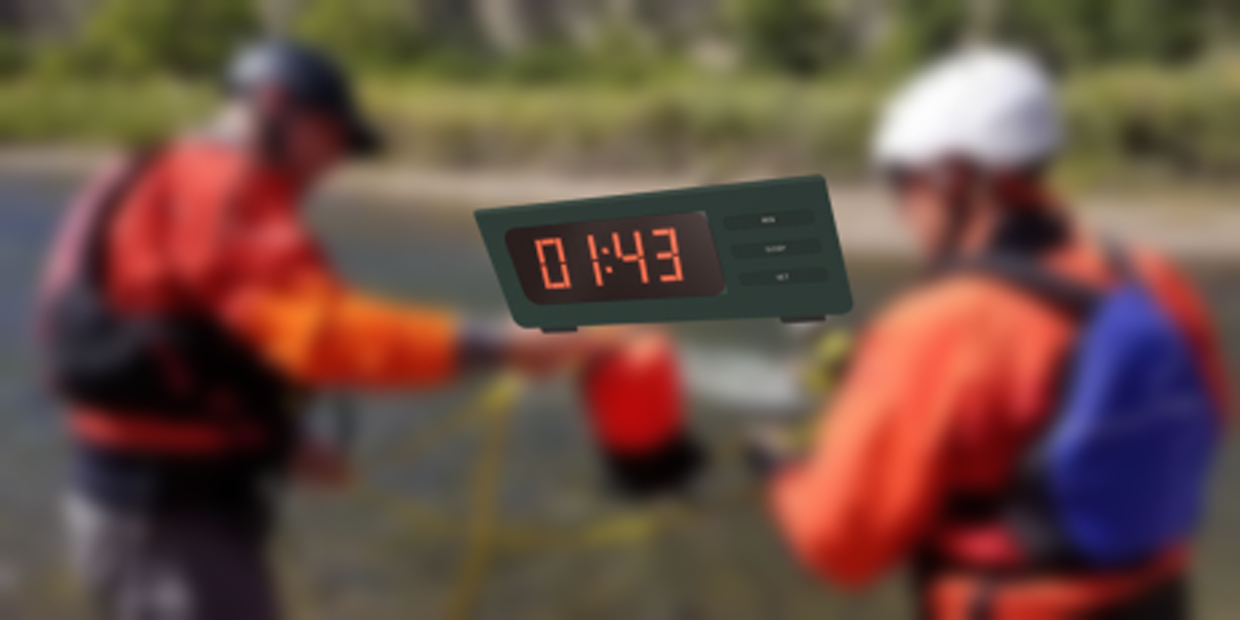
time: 1:43
